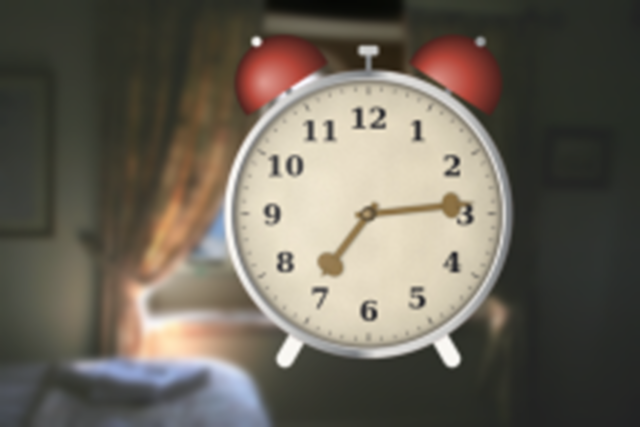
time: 7:14
